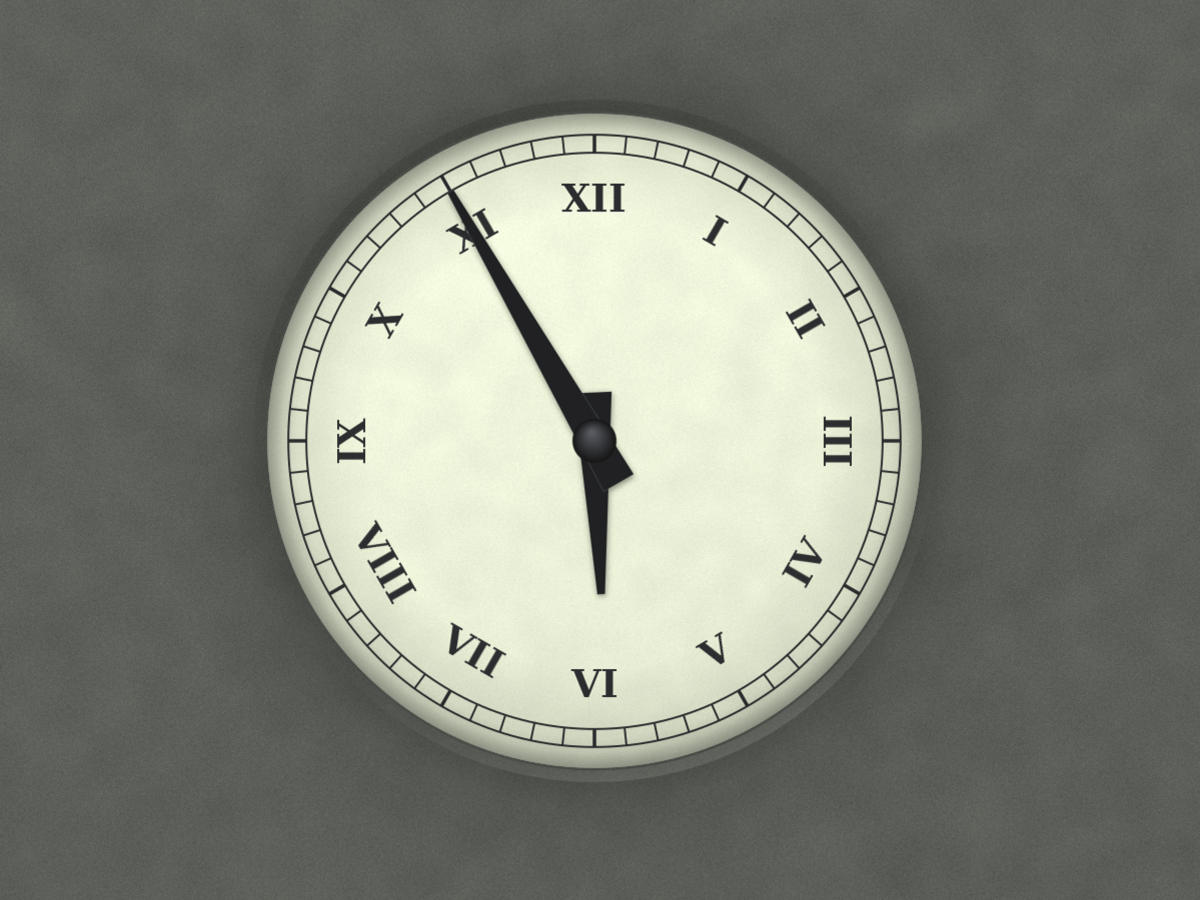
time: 5:55
